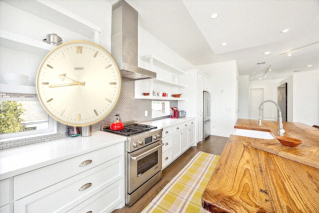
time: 9:44
